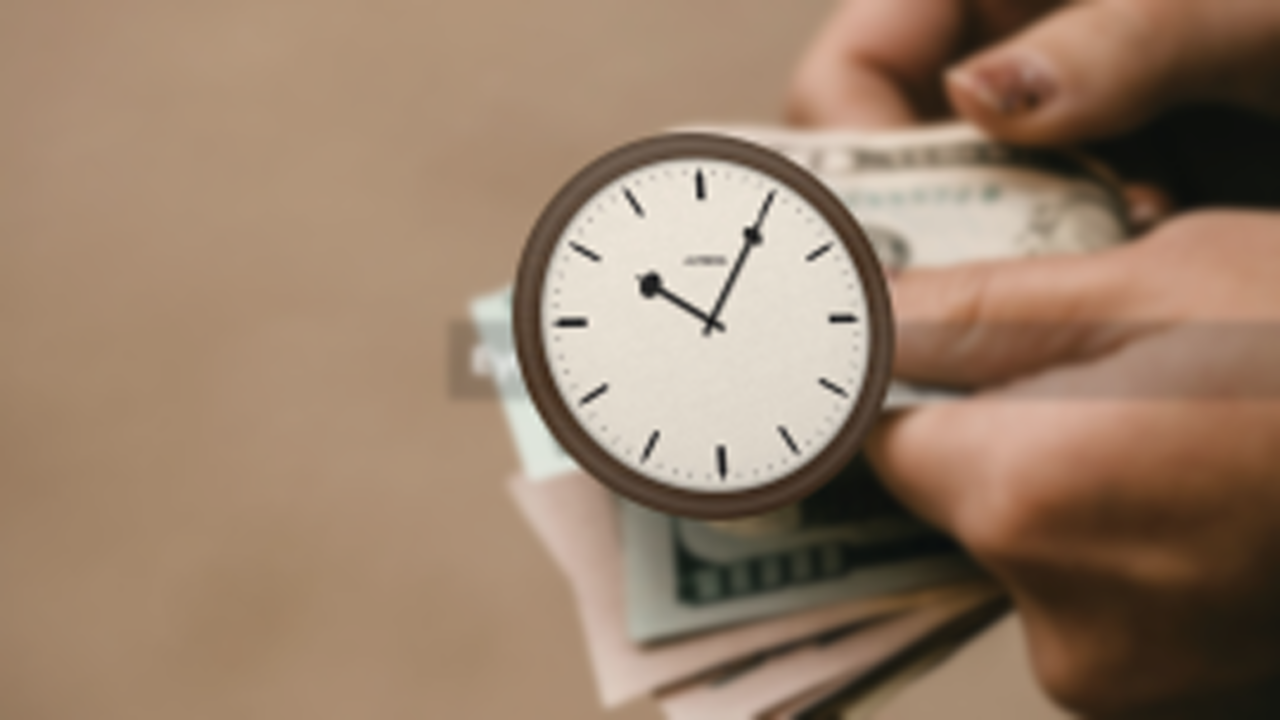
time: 10:05
